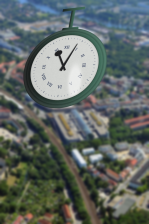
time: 11:04
